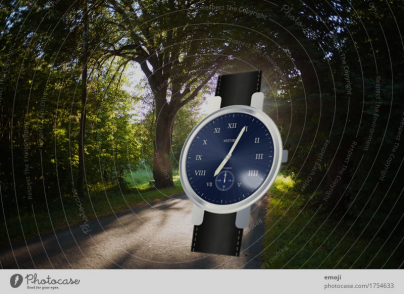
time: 7:04
